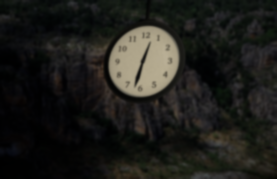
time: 12:32
